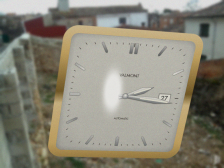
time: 2:16
